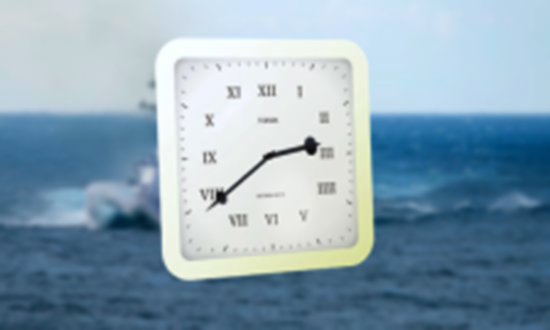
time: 2:39
